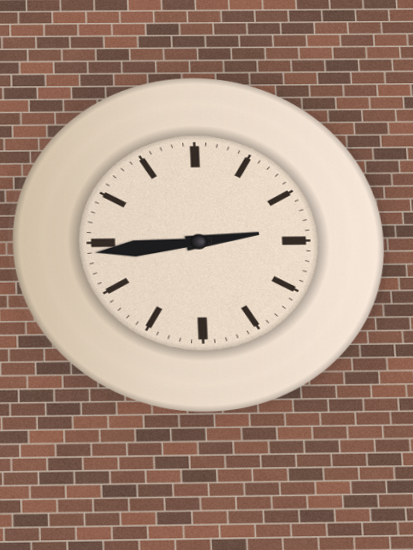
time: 2:44
